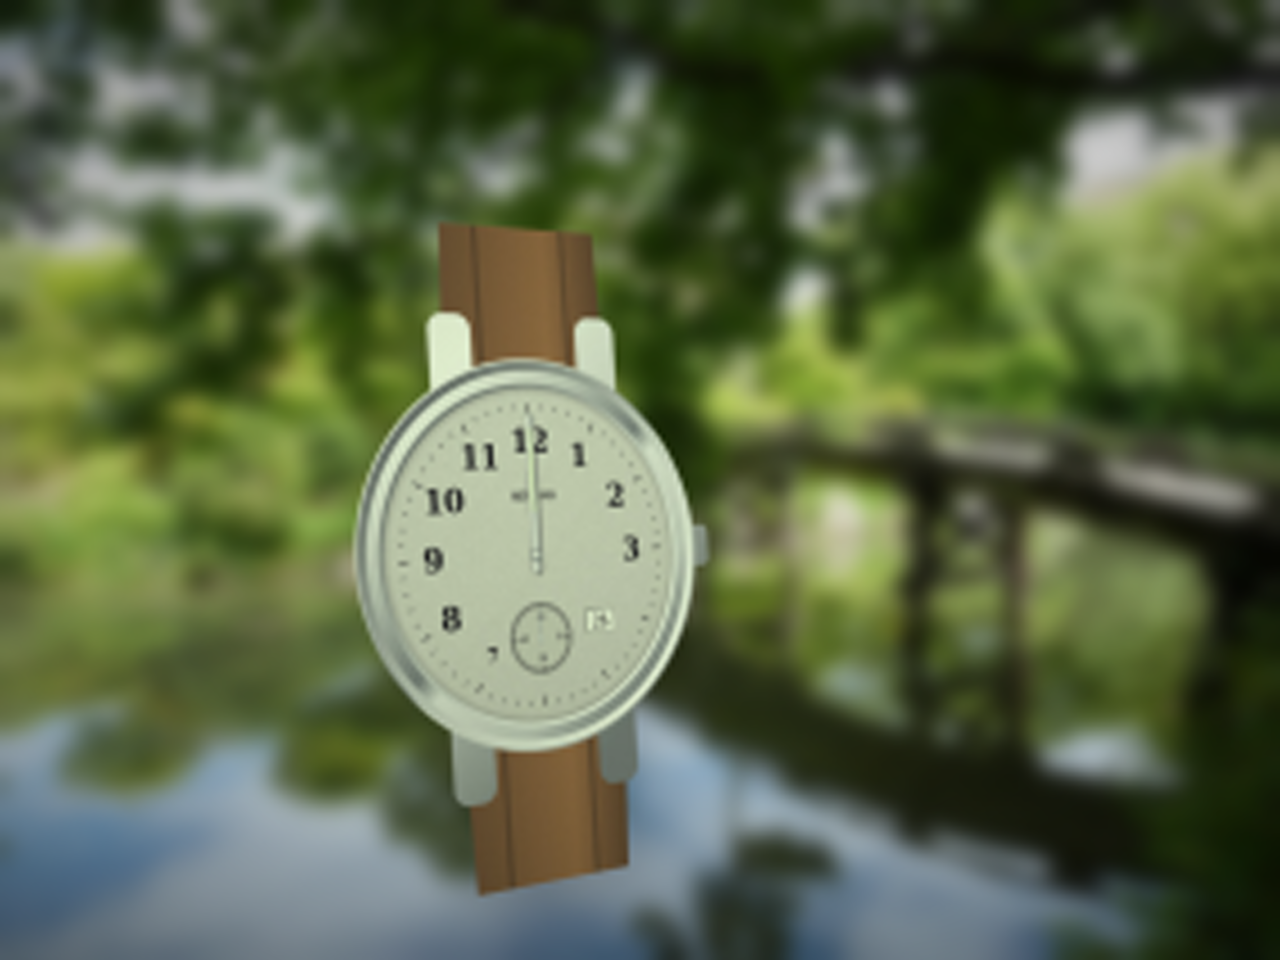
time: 12:00
